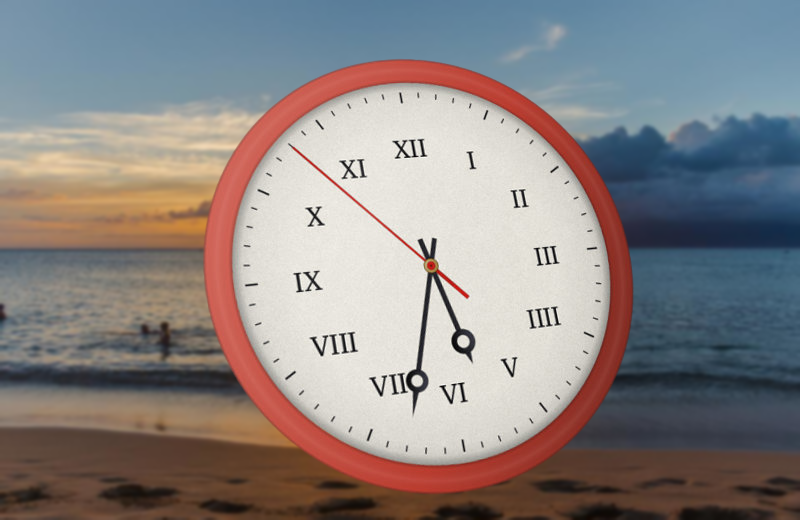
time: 5:32:53
